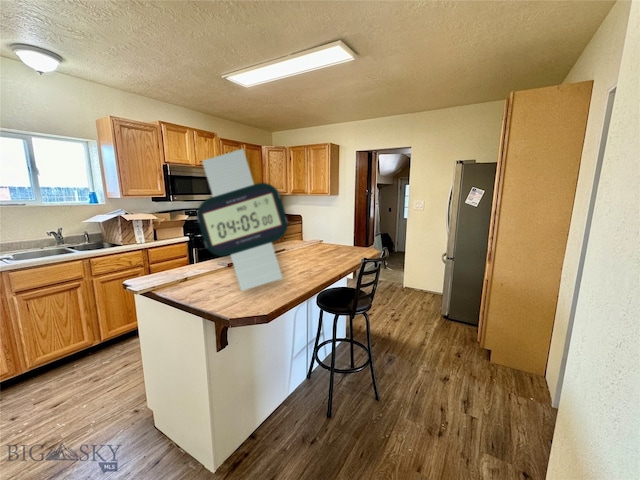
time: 4:05
